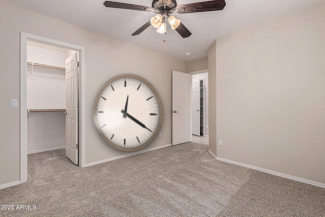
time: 12:20
